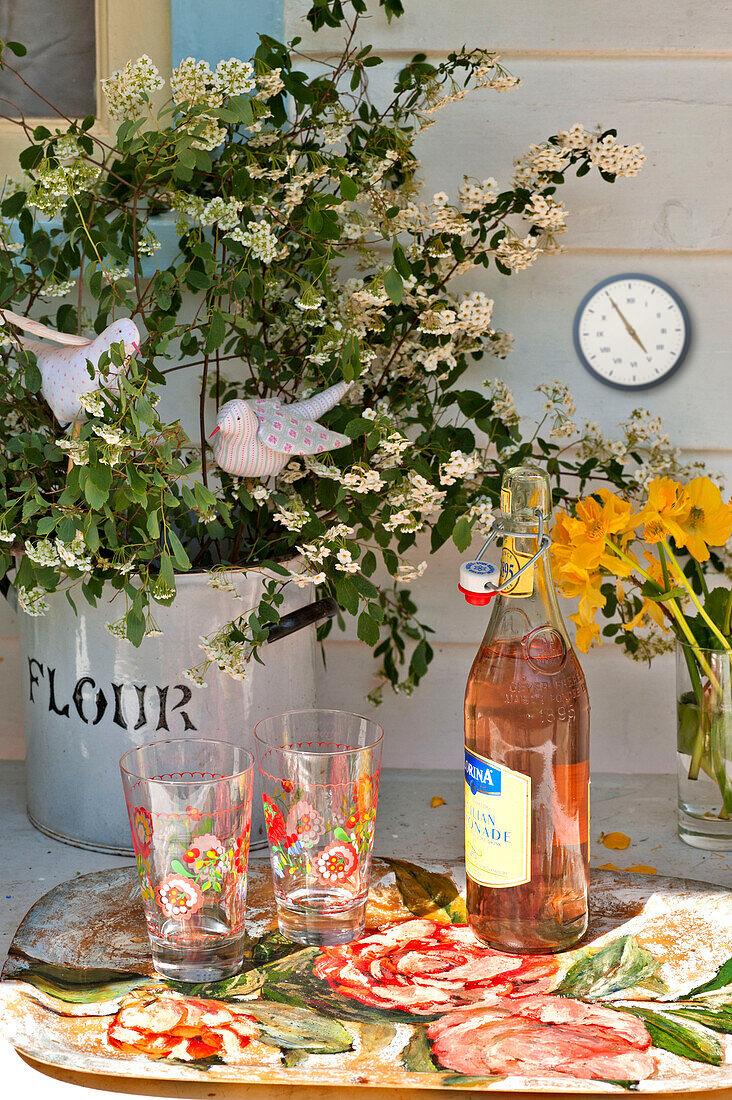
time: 4:55
